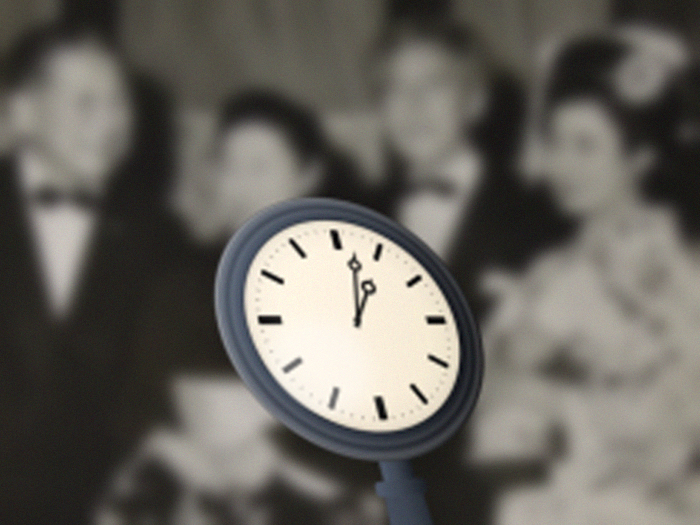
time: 1:02
